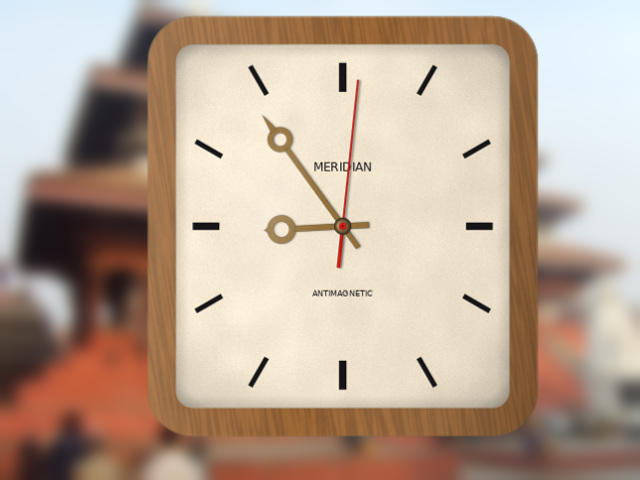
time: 8:54:01
